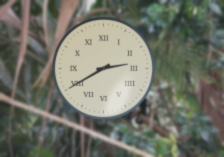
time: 2:40
